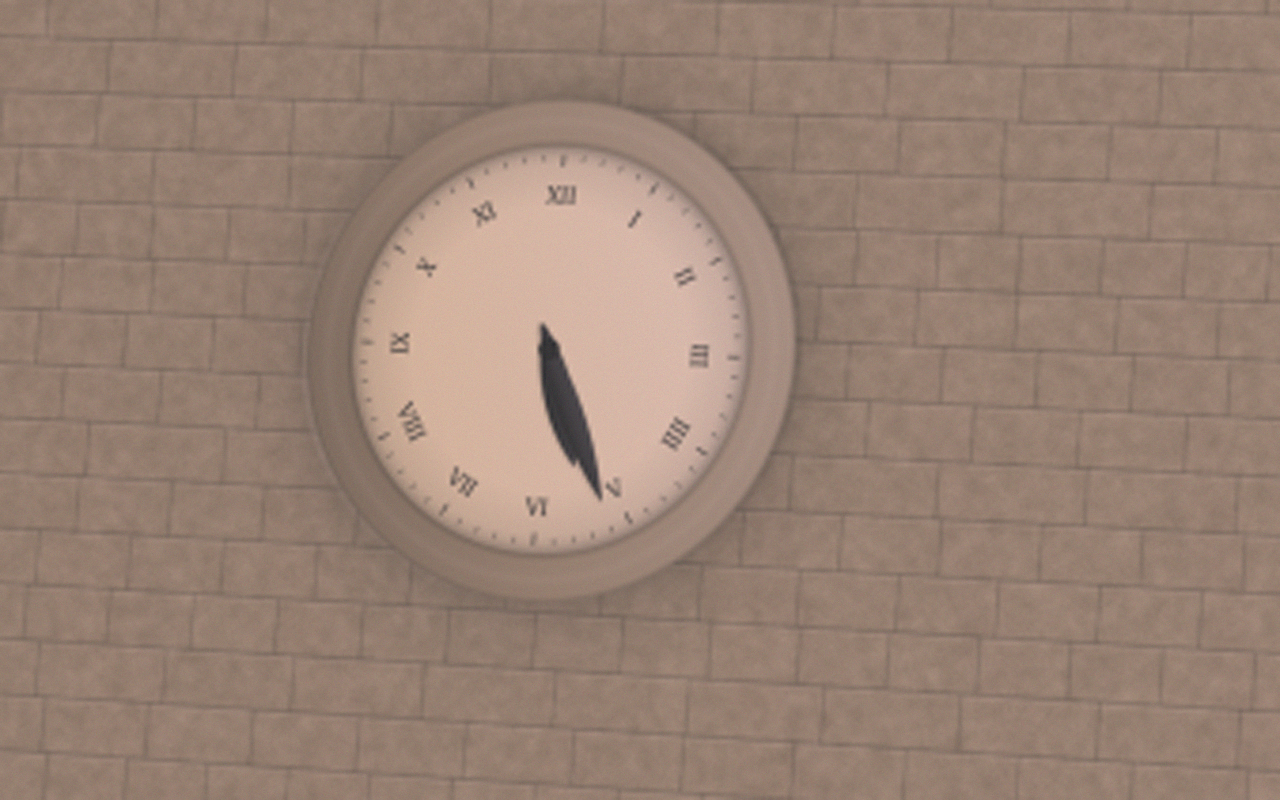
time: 5:26
